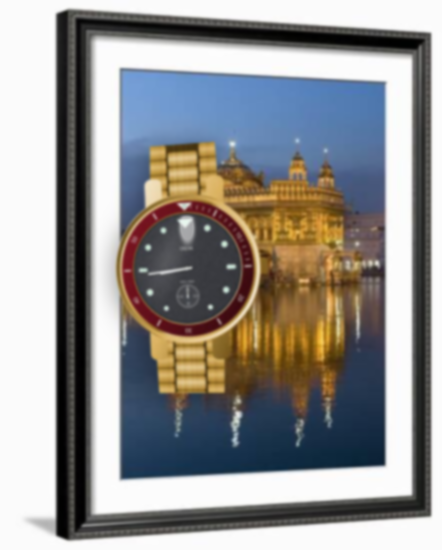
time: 8:44
